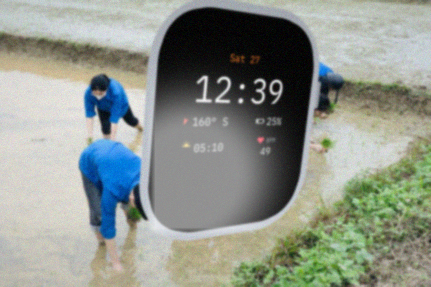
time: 12:39
